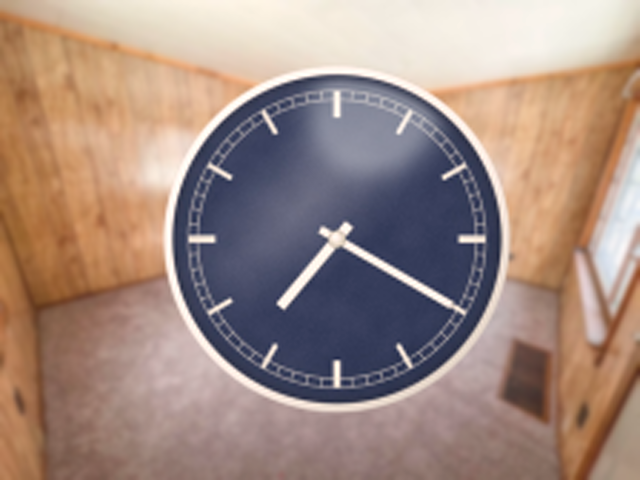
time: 7:20
